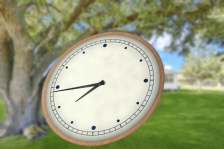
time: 7:44
